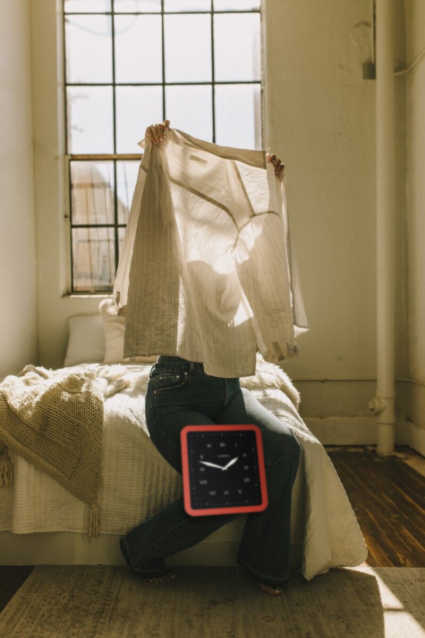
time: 1:48
